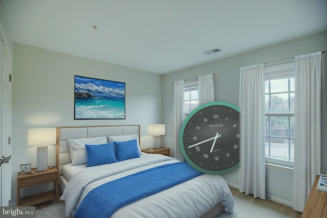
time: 6:42
